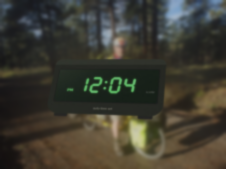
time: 12:04
